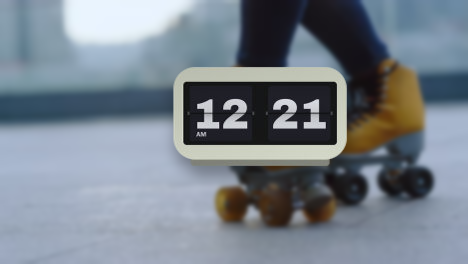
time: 12:21
